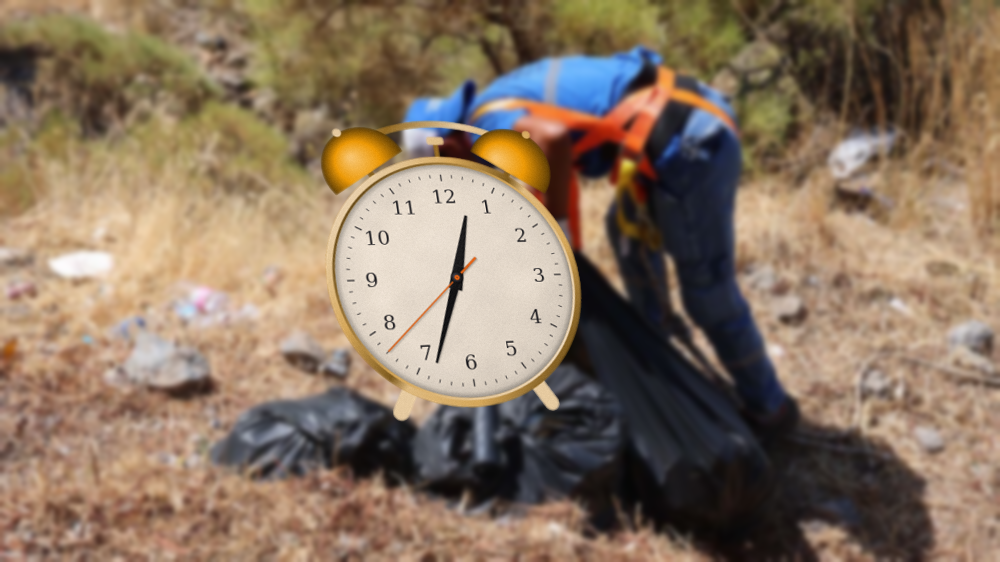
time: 12:33:38
